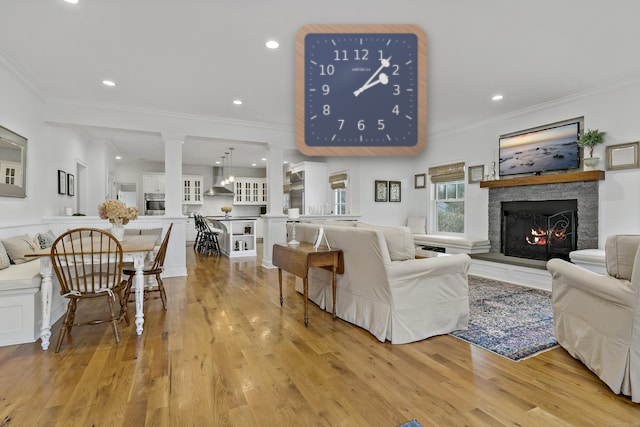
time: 2:07
